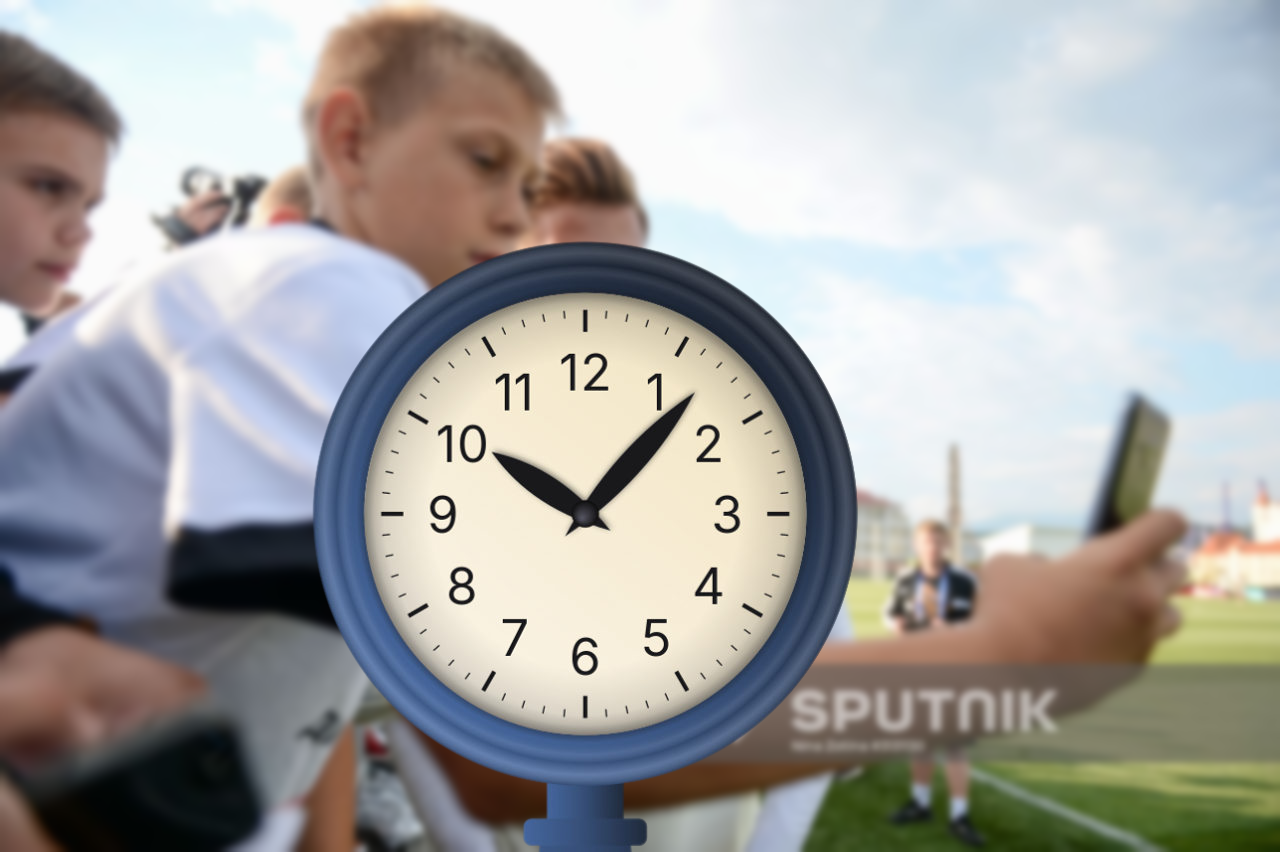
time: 10:07
